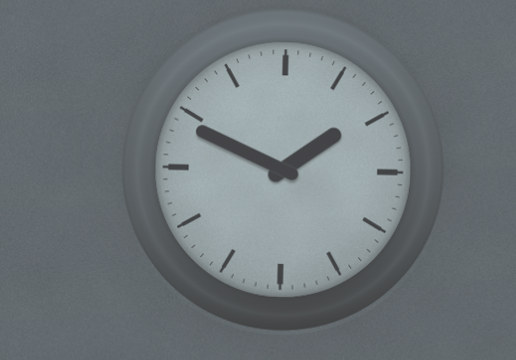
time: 1:49
